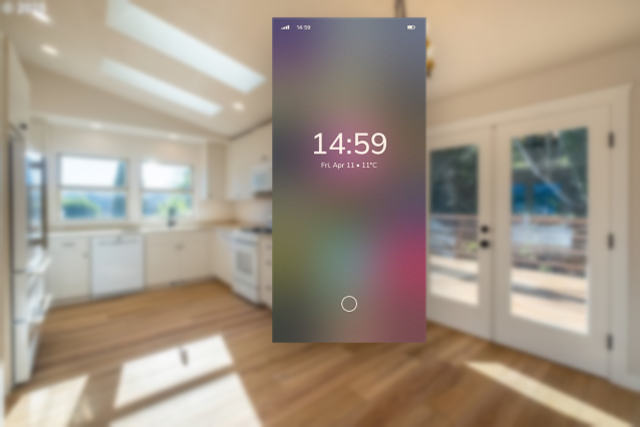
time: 14:59
